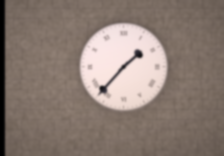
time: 1:37
